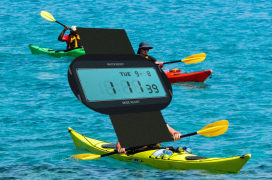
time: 1:11:39
